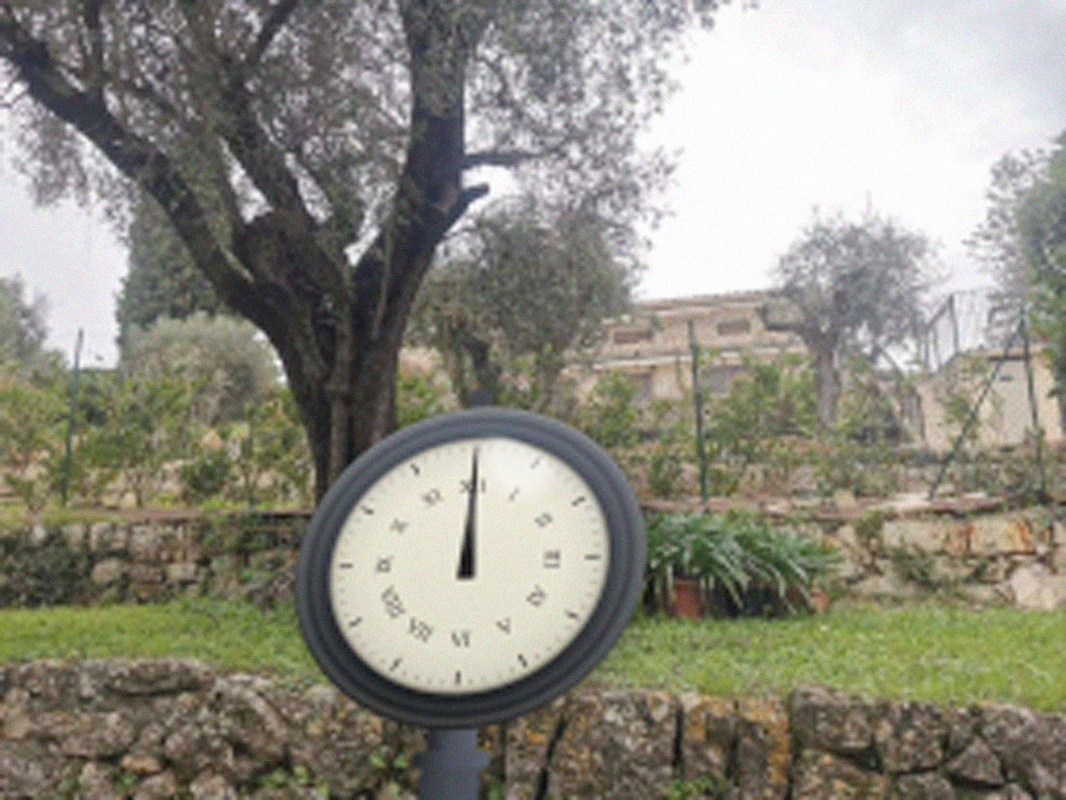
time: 12:00
